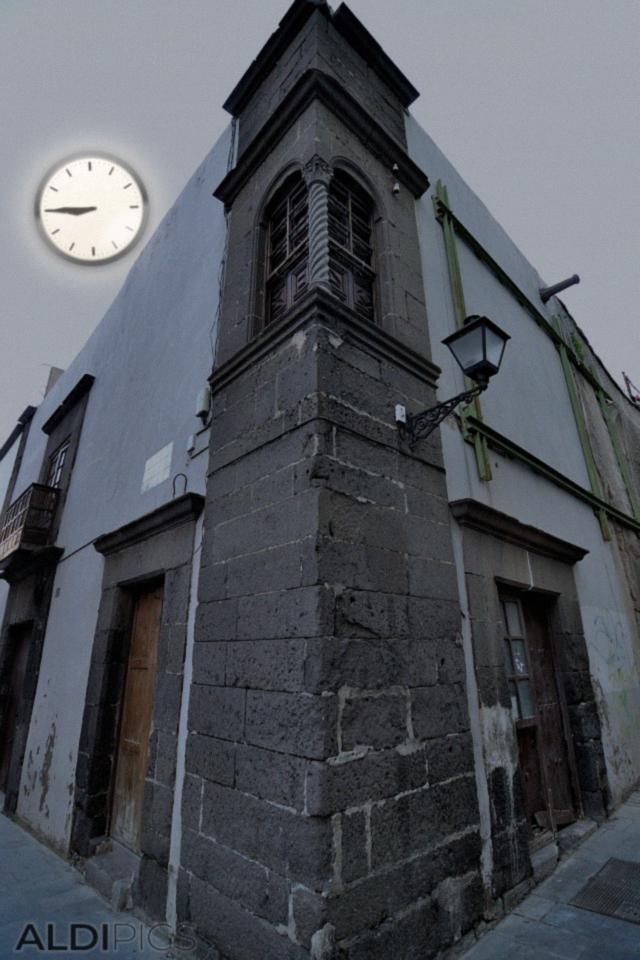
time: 8:45
